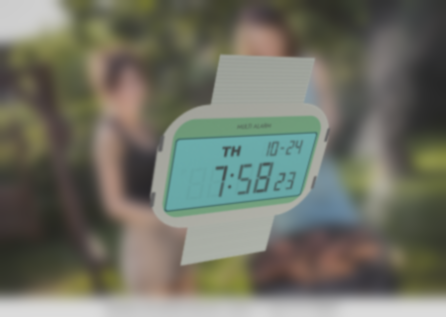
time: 7:58:23
